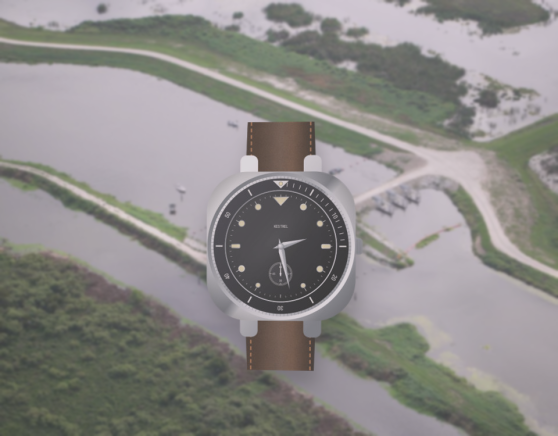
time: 2:28
